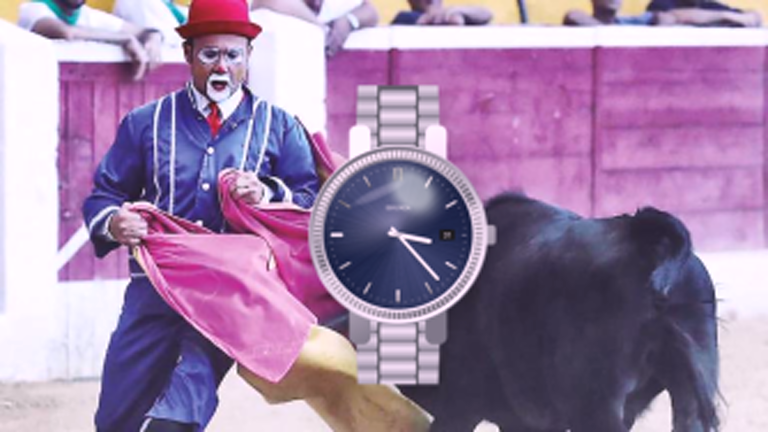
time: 3:23
